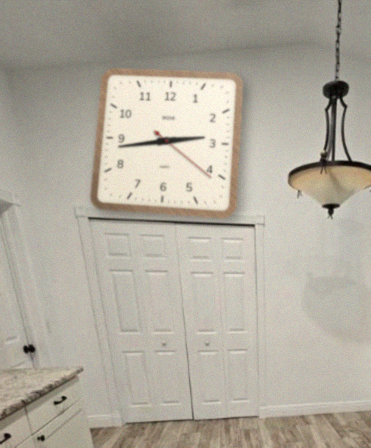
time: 2:43:21
